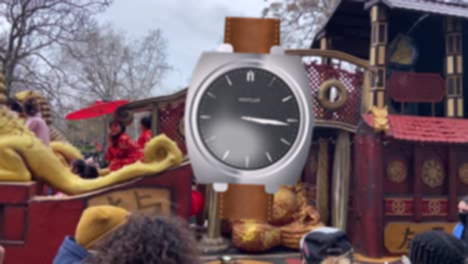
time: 3:16
